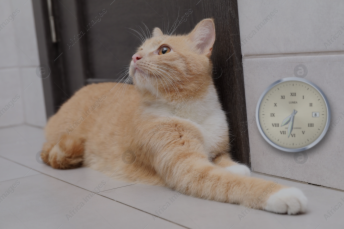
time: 7:32
